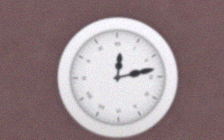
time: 12:13
